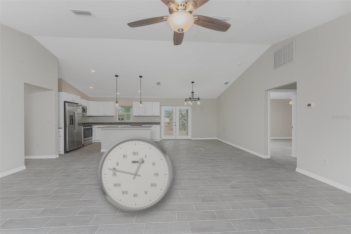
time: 12:47
